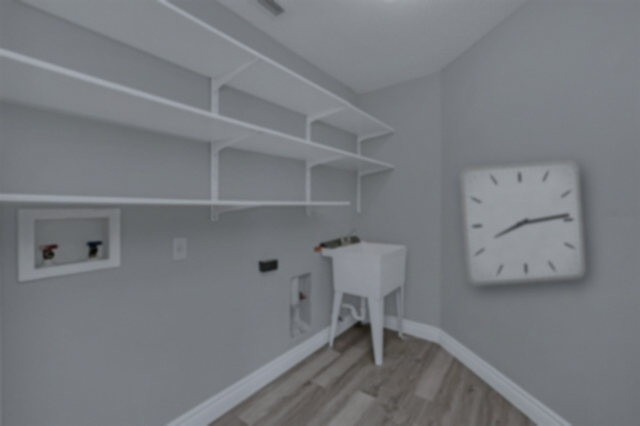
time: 8:14
